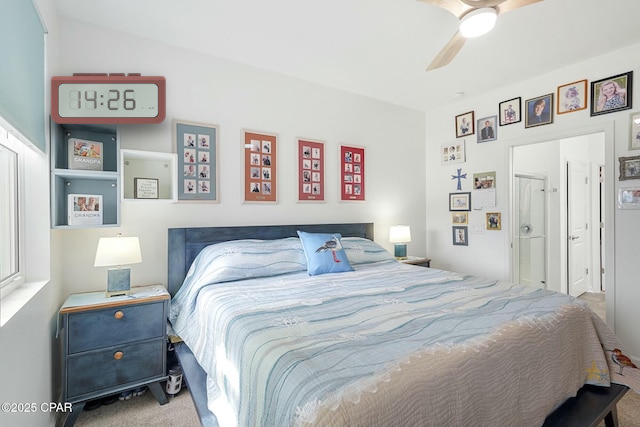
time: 14:26
